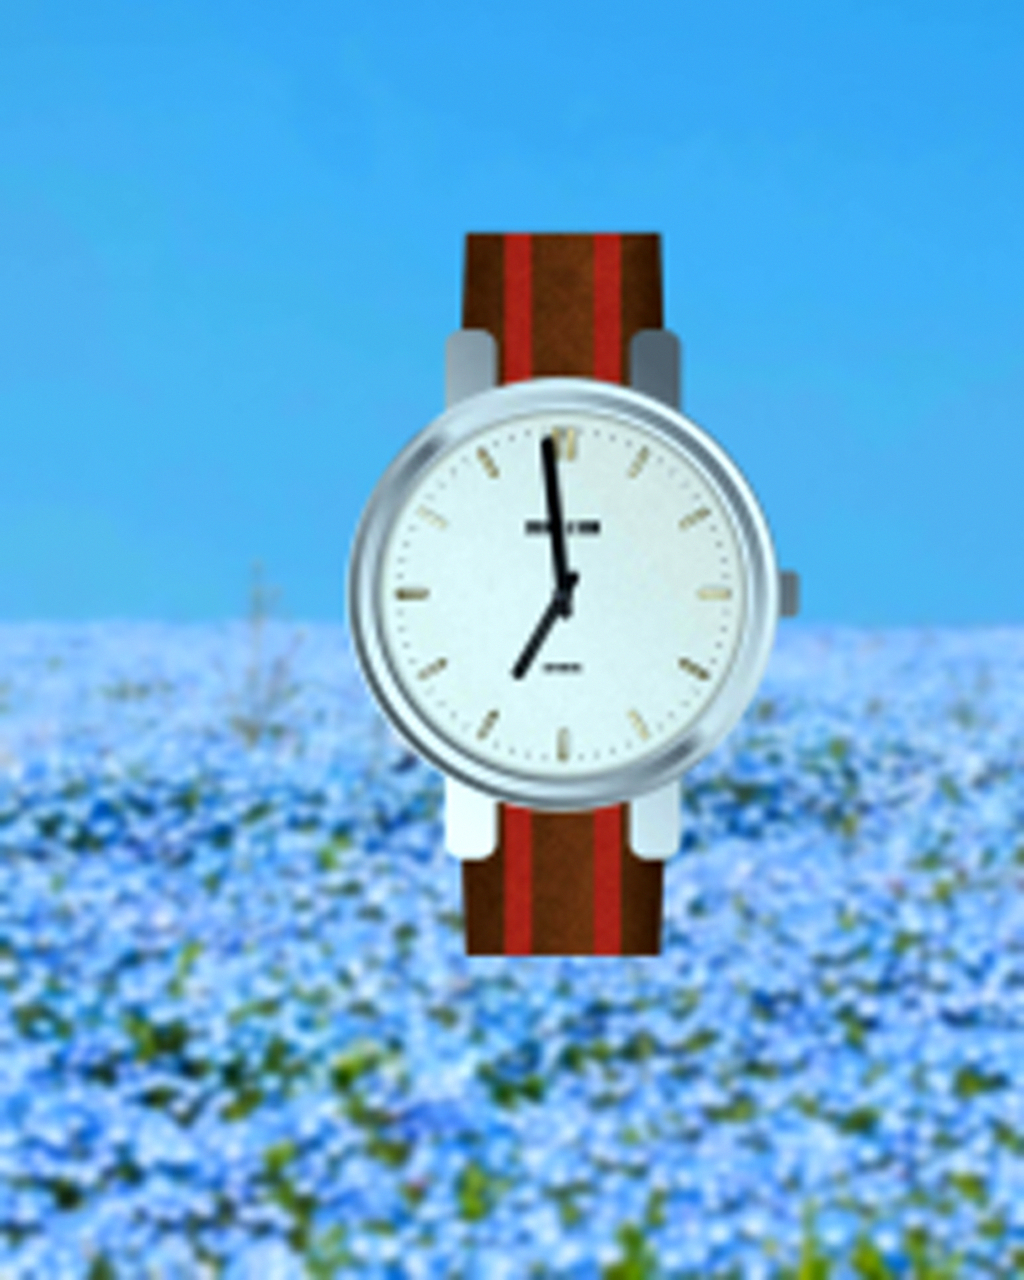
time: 6:59
